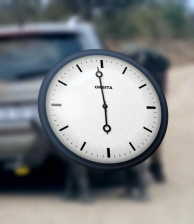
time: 5:59
